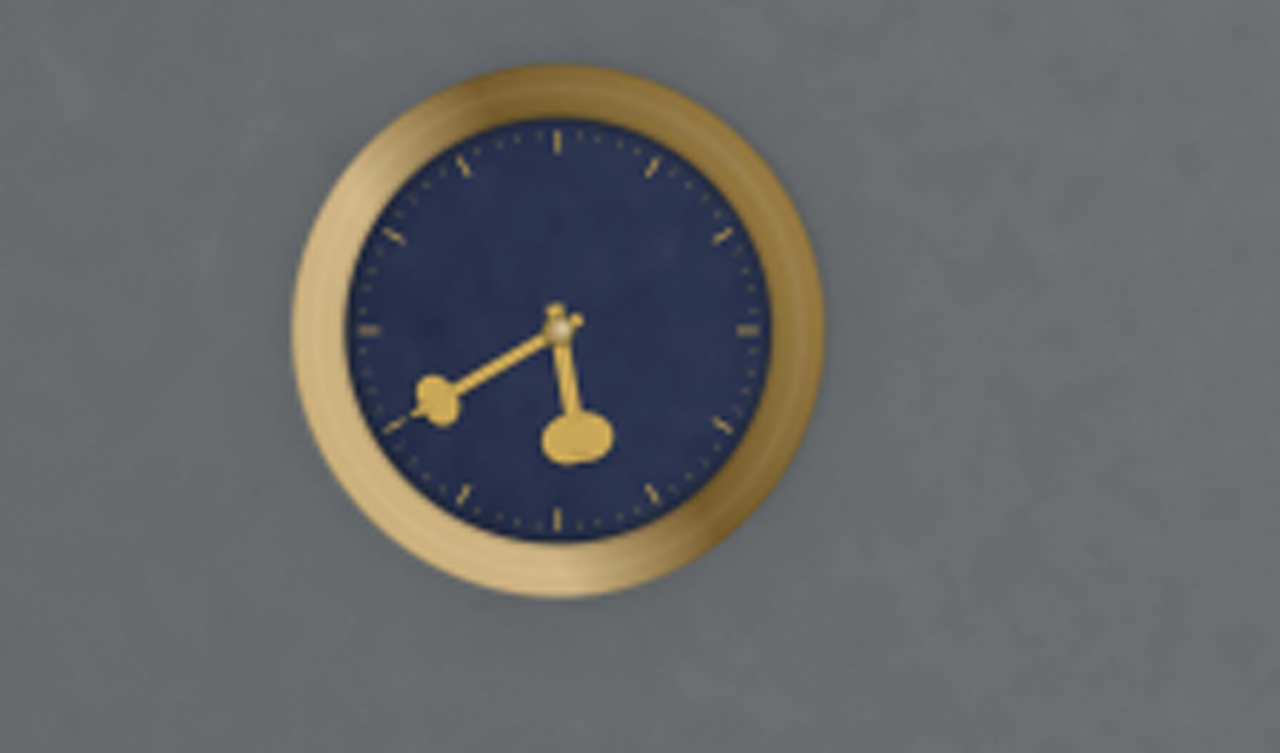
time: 5:40
